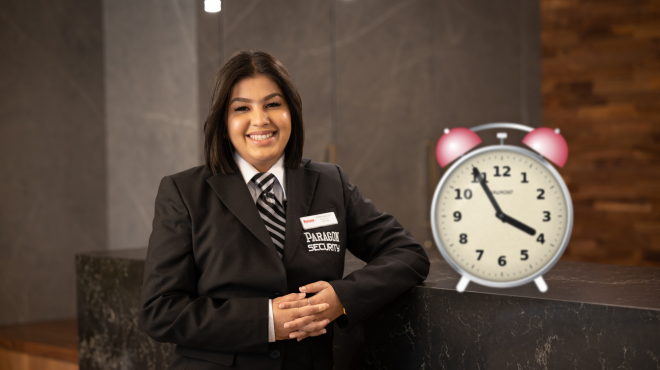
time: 3:55
